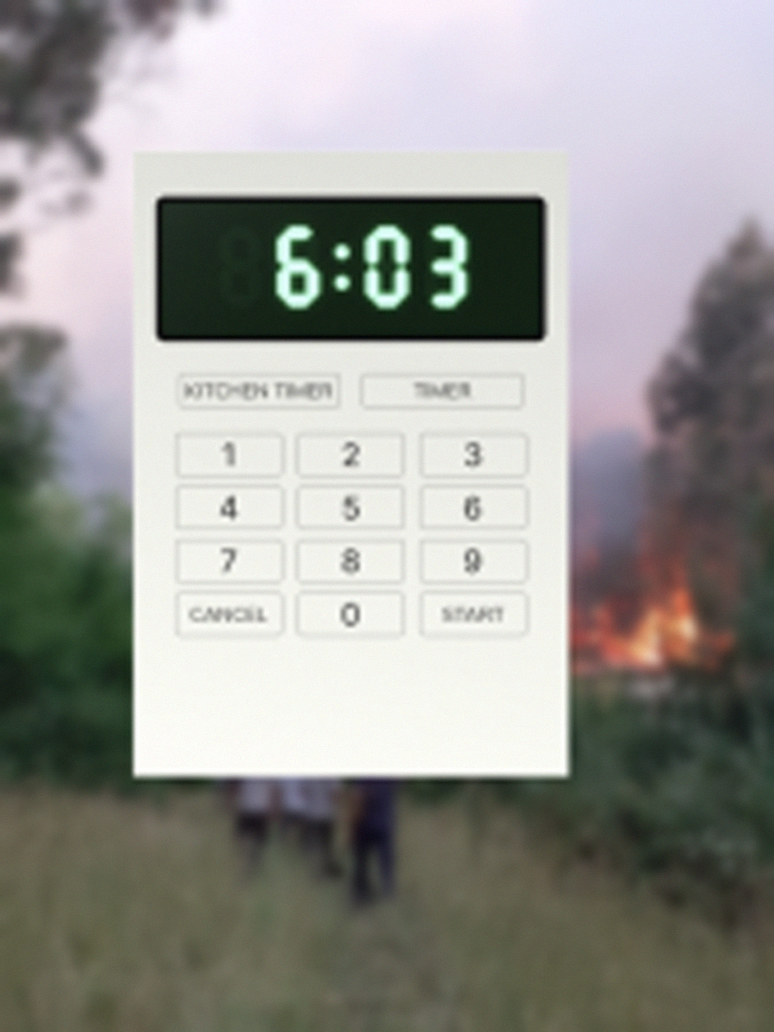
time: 6:03
